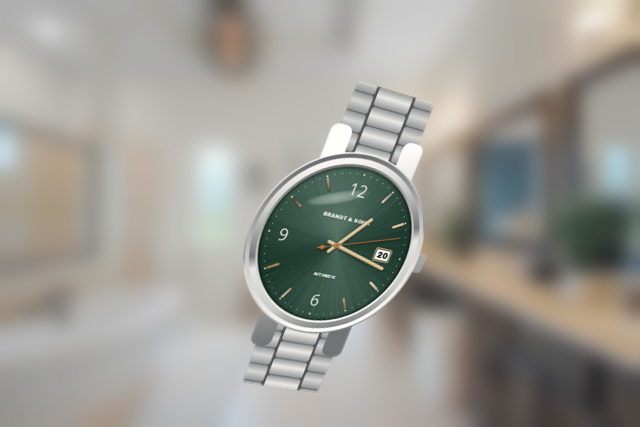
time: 1:17:12
